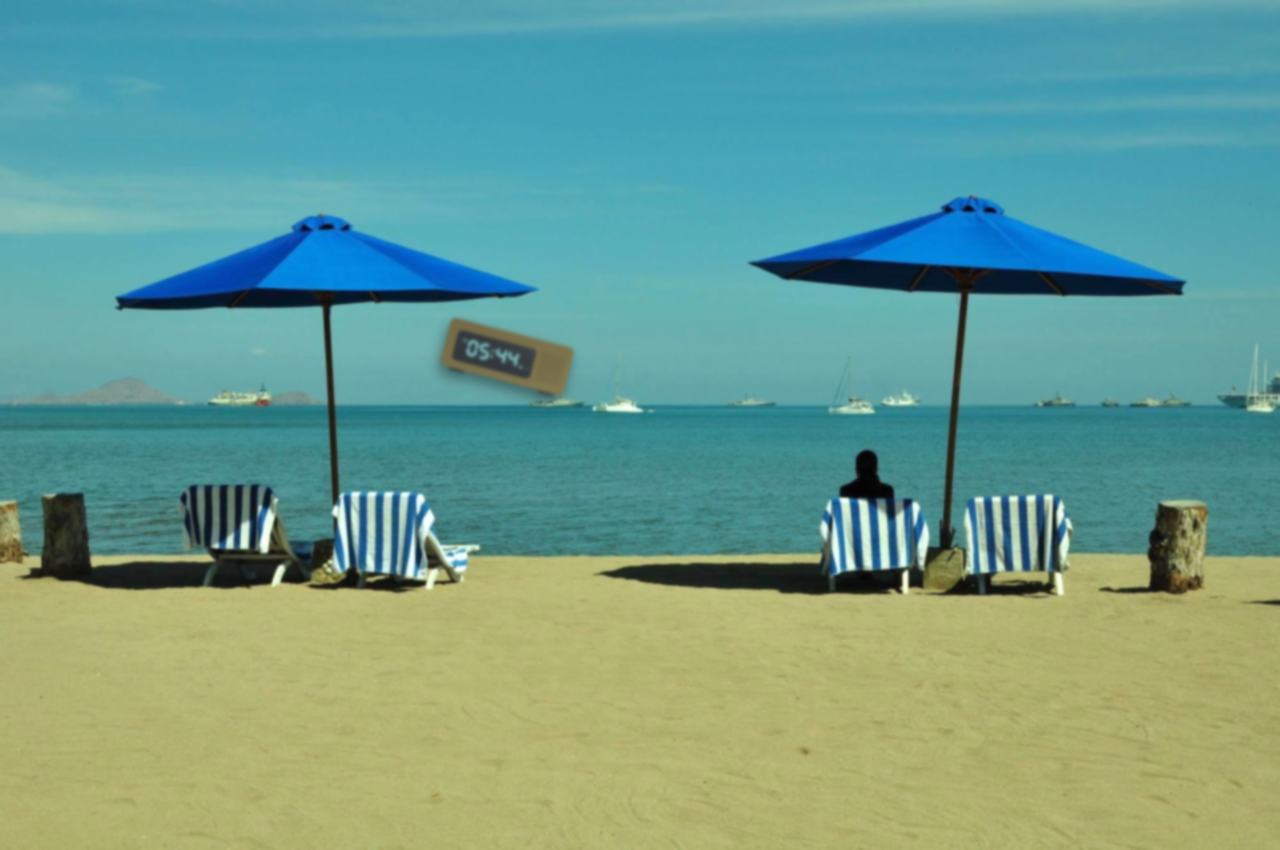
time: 5:44
